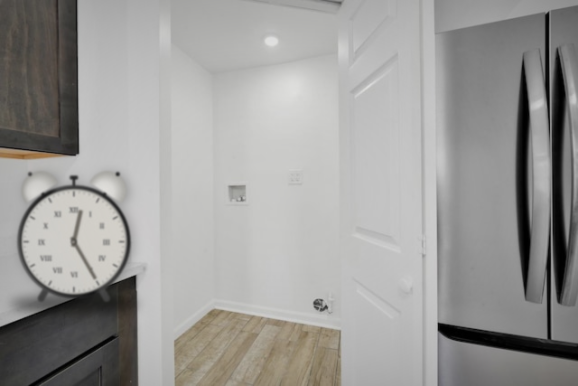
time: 12:25
